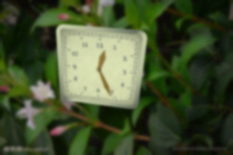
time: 12:26
